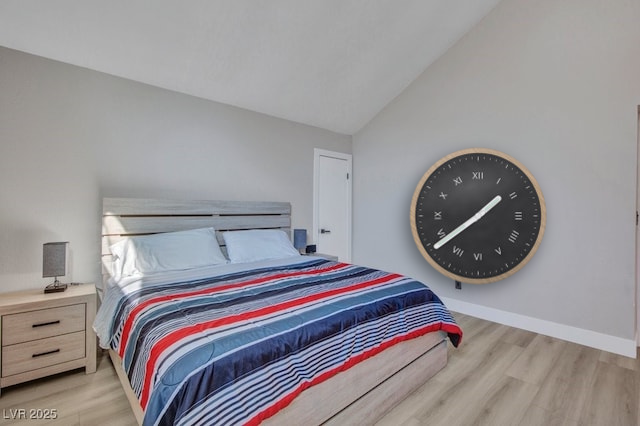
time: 1:39
